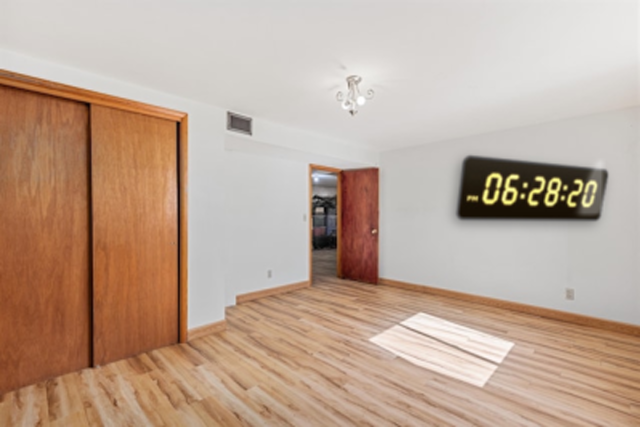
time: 6:28:20
